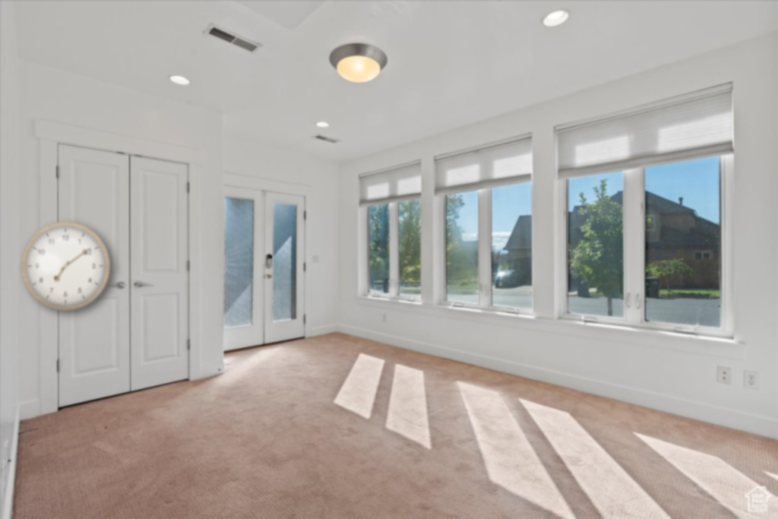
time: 7:09
